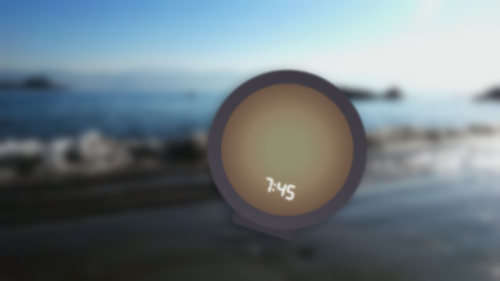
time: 7:45
